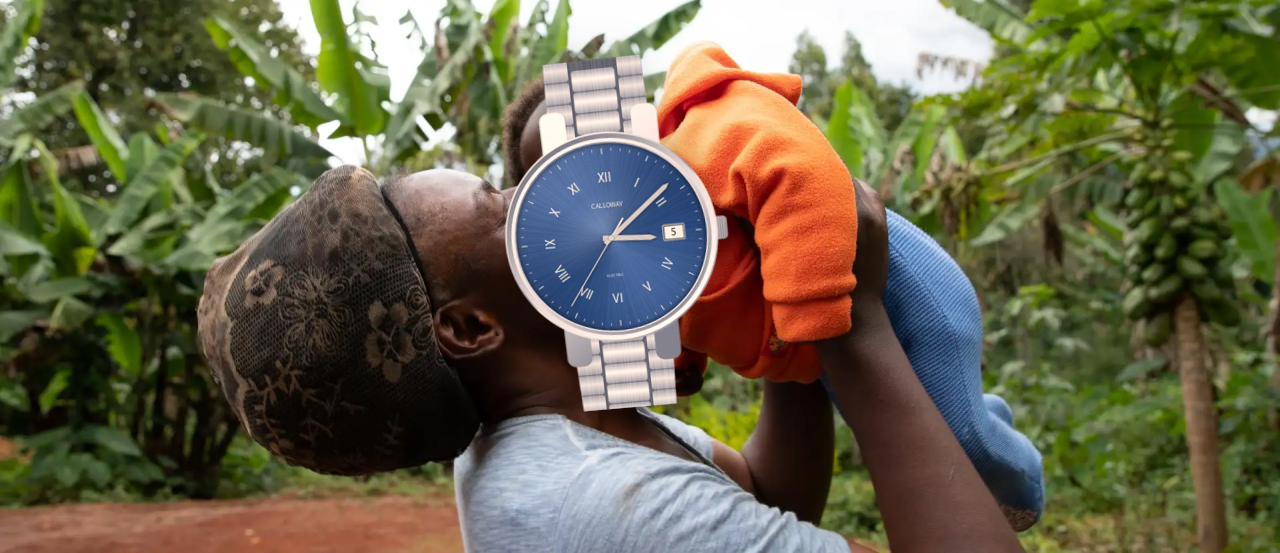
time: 3:08:36
